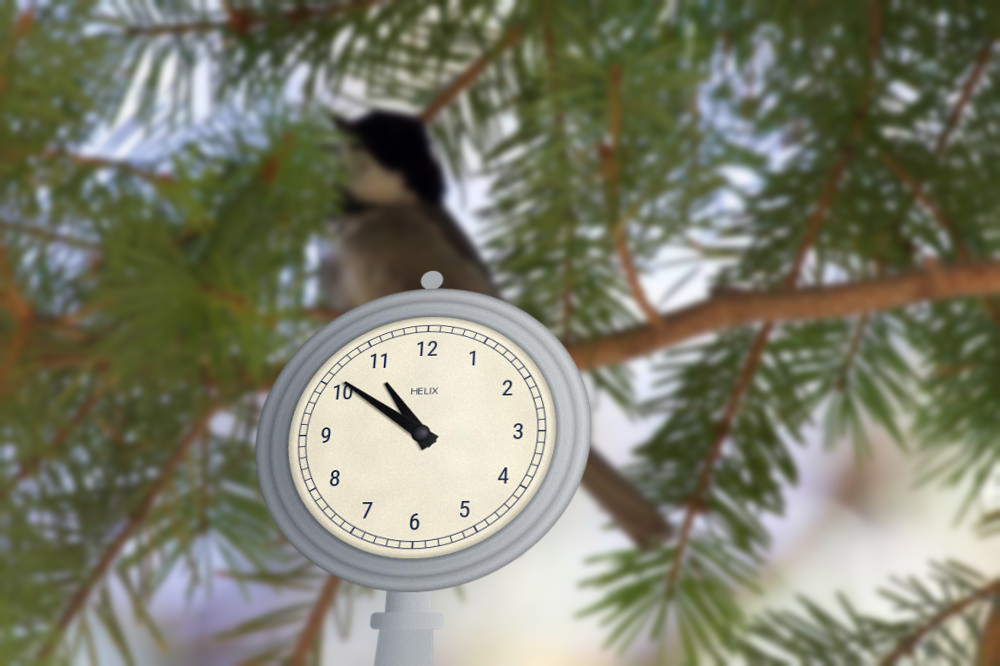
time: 10:51
